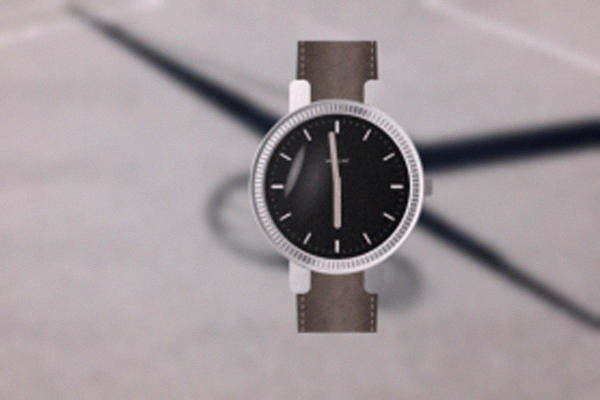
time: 5:59
